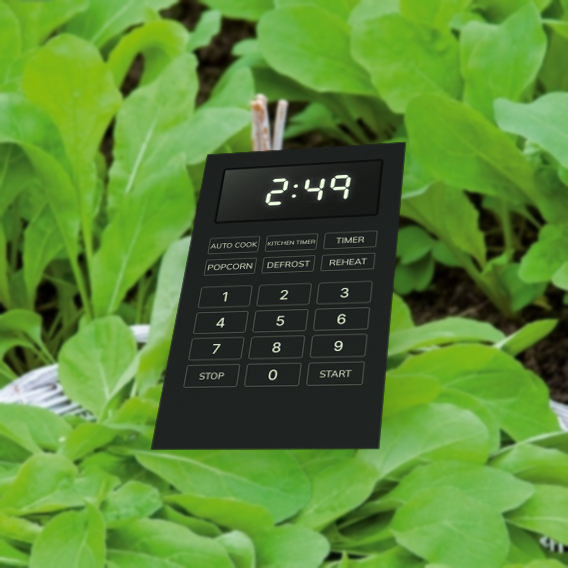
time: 2:49
